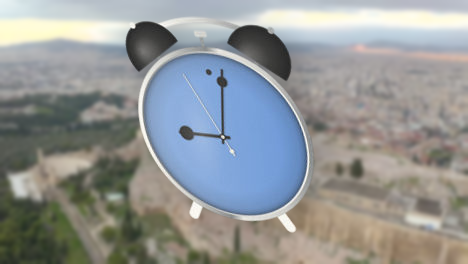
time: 9:01:56
